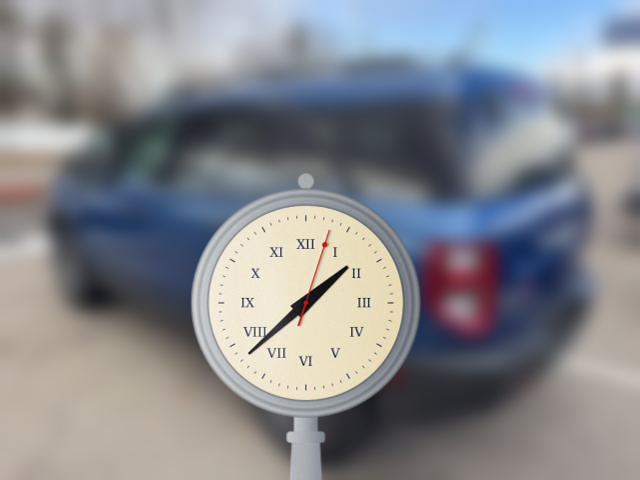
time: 1:38:03
